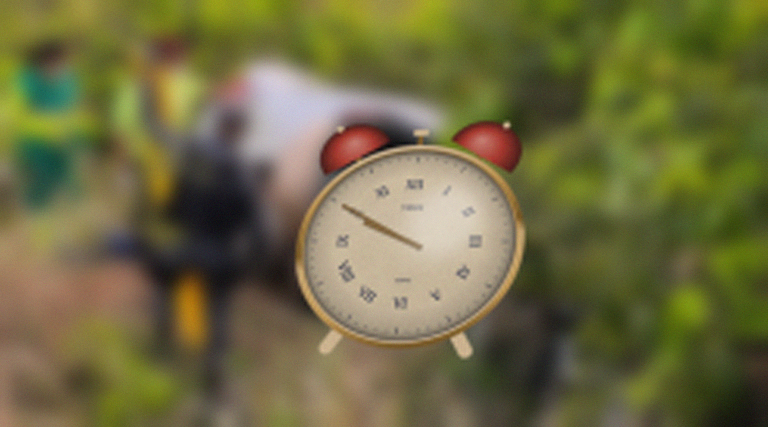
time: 9:50
